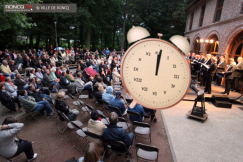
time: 12:01
